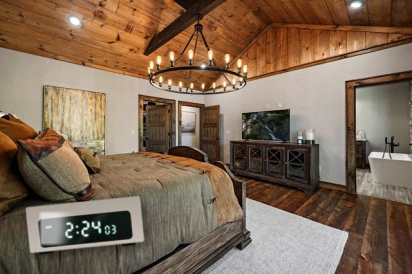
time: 2:24:03
